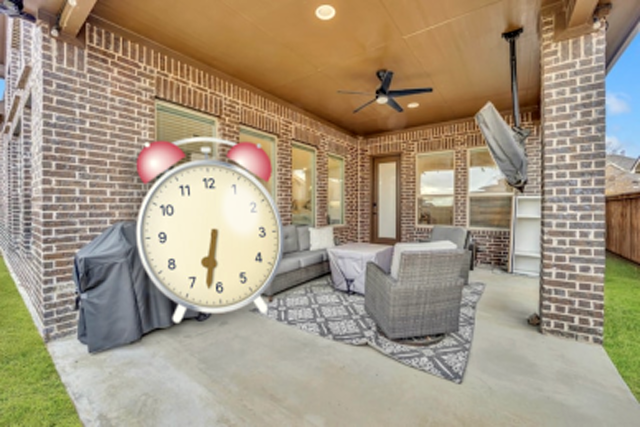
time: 6:32
